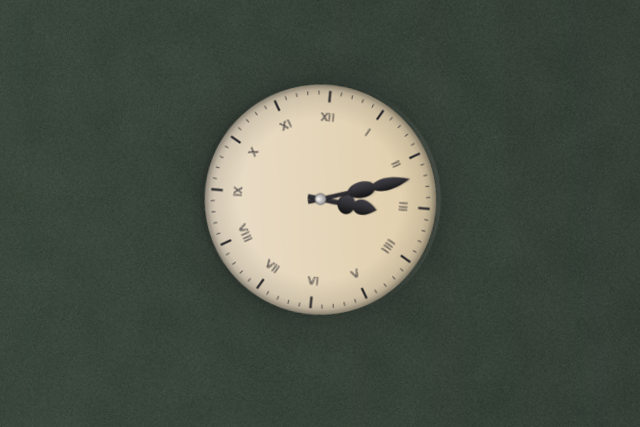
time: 3:12
